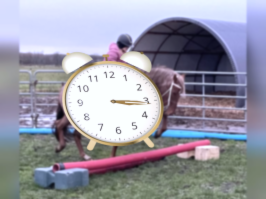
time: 3:16
